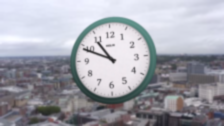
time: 10:49
